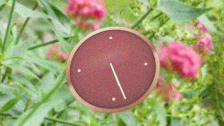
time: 5:27
